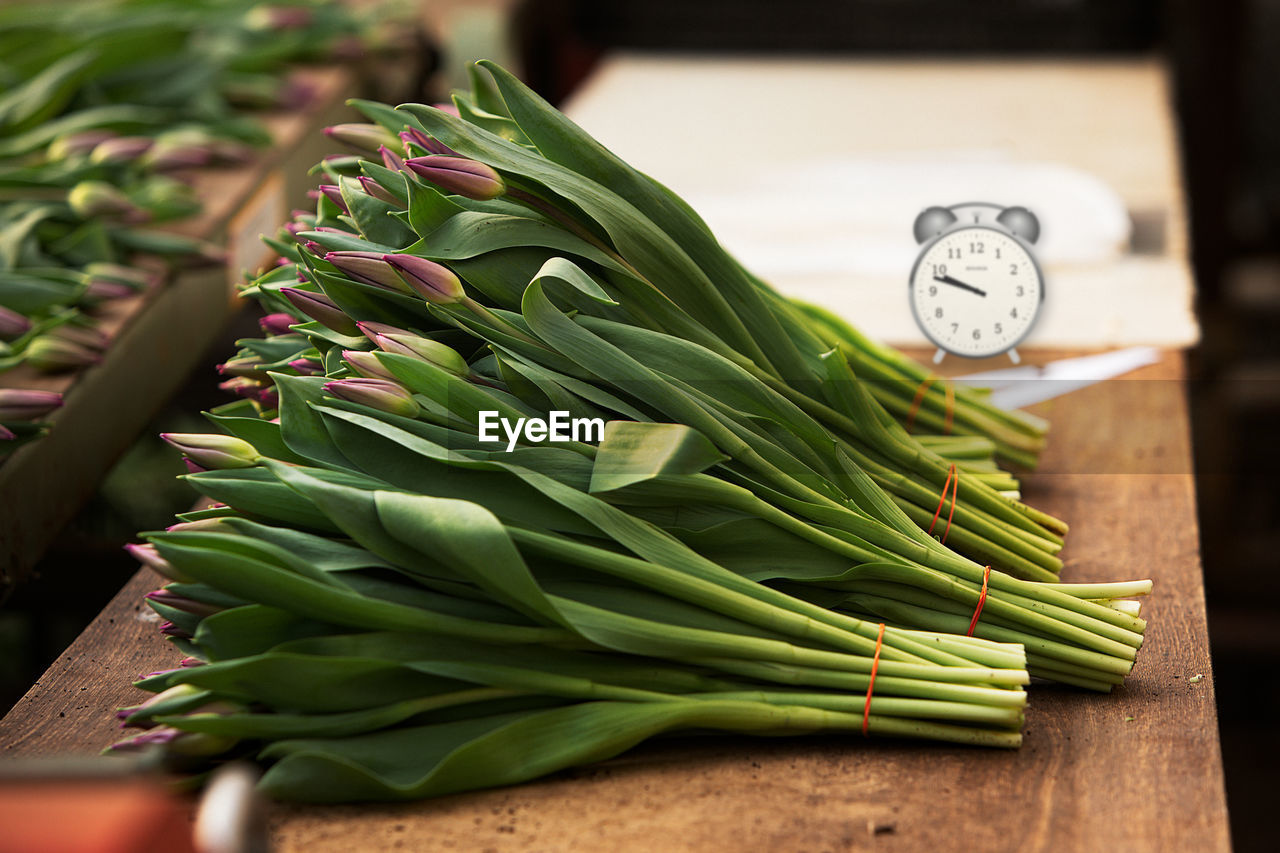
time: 9:48
